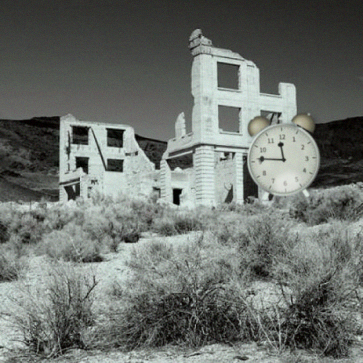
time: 11:46
